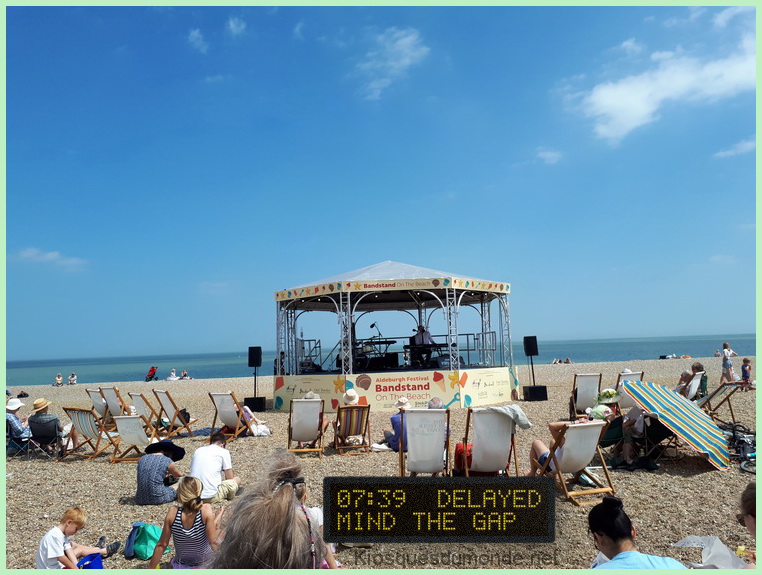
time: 7:39
